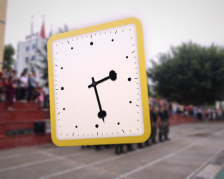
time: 2:28
